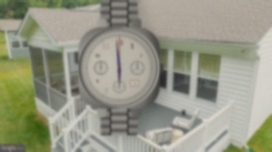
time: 5:59
